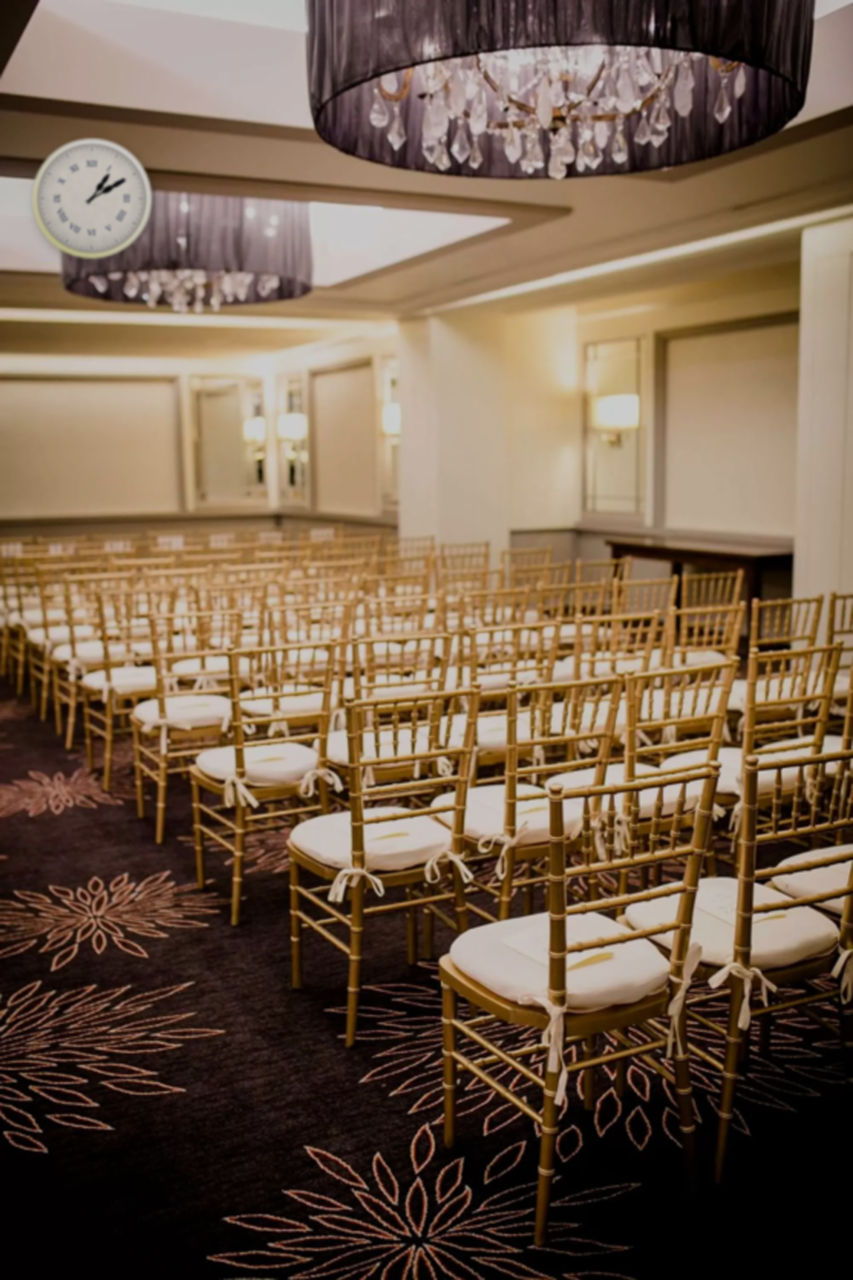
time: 1:10
